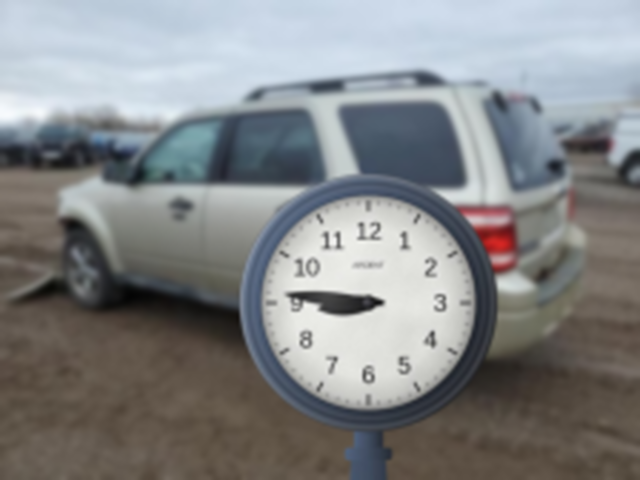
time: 8:46
